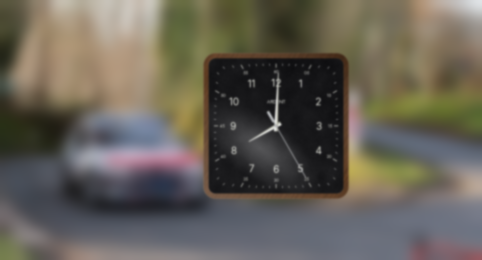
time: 8:00:25
